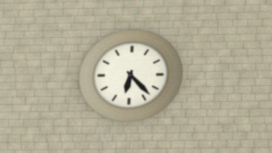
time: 6:23
